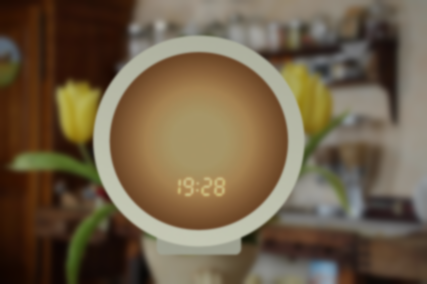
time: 19:28
